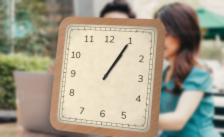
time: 1:05
